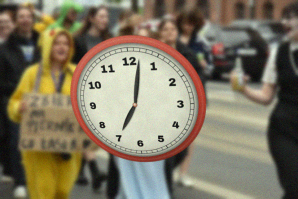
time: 7:02
